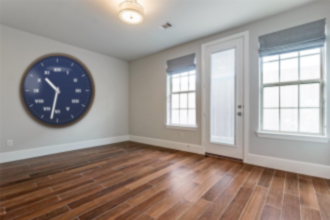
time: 10:32
